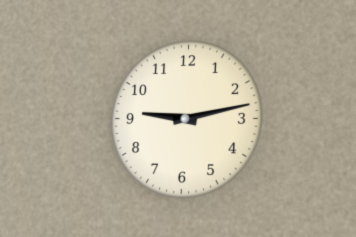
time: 9:13
